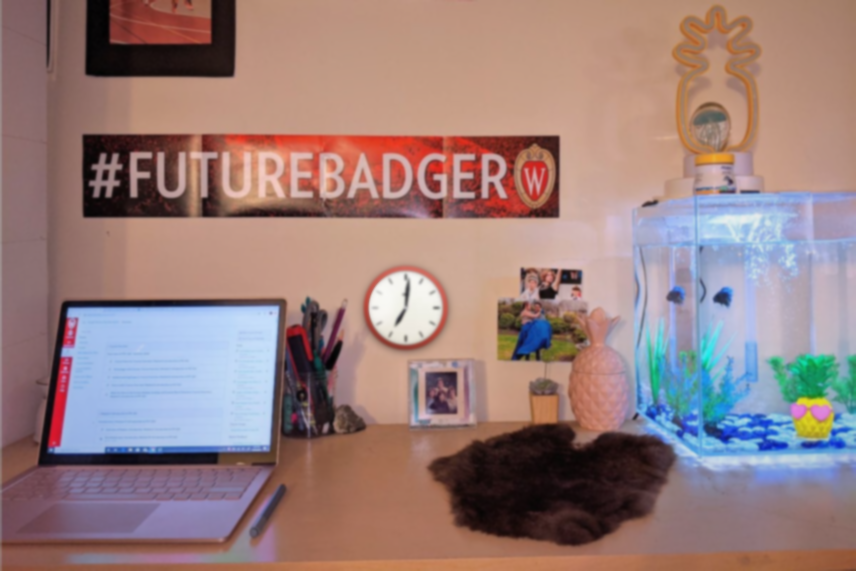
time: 7:01
